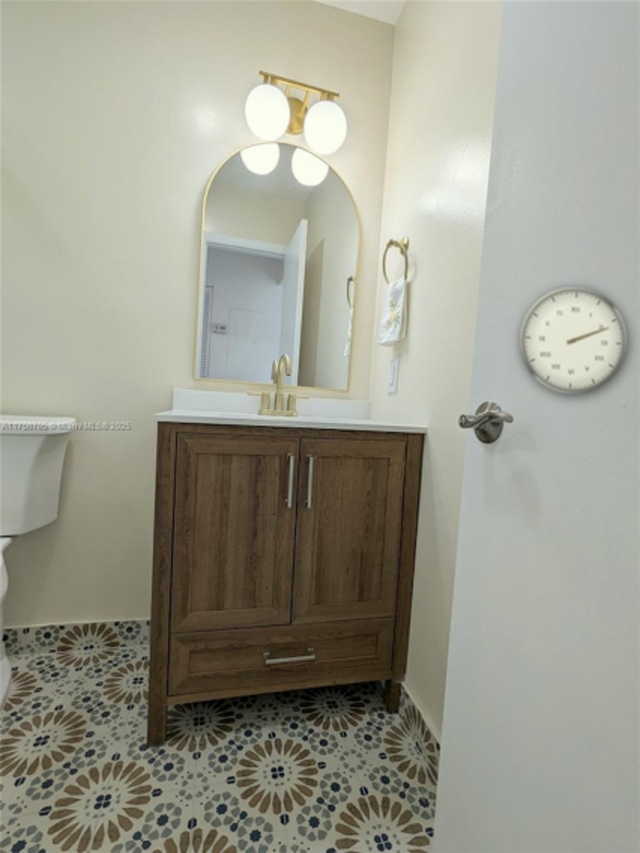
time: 2:11
